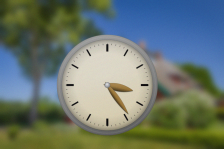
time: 3:24
